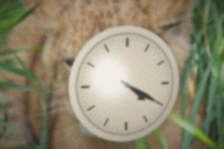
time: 4:20
